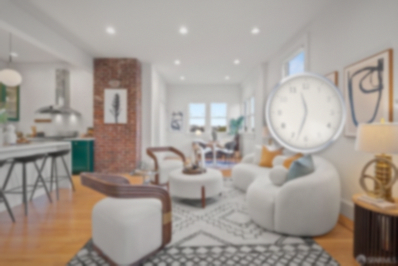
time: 11:33
